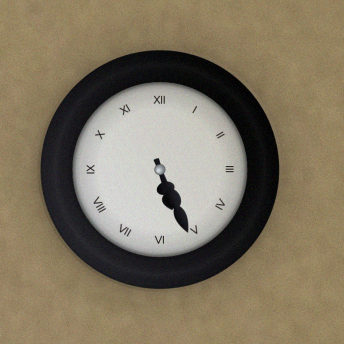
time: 5:26
